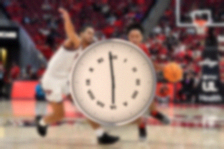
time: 5:59
